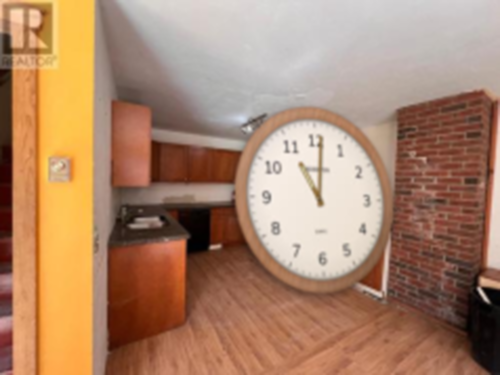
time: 11:01
